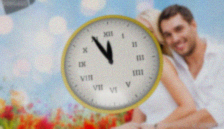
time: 11:55
